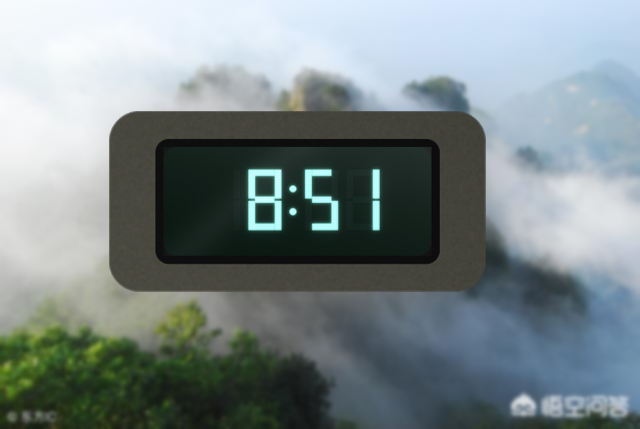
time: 8:51
